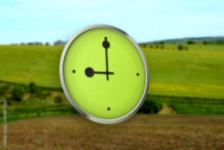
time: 9:00
